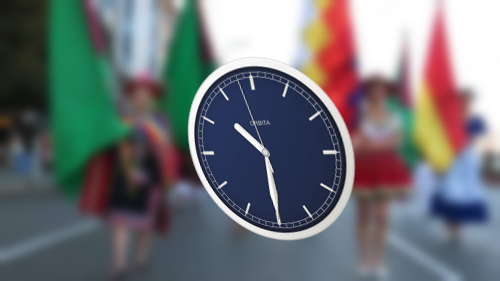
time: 10:29:58
